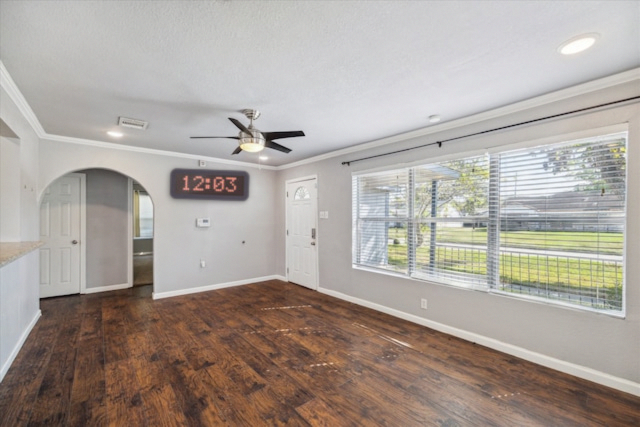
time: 12:03
